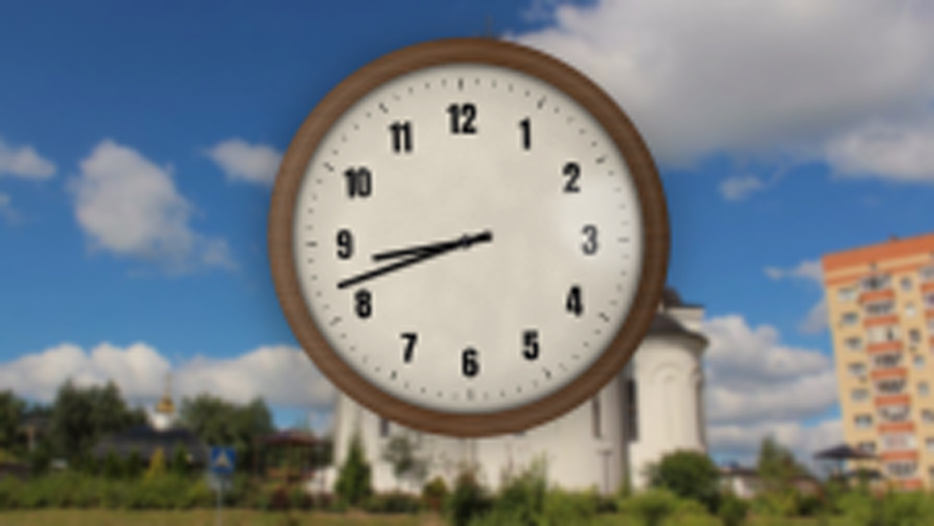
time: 8:42
